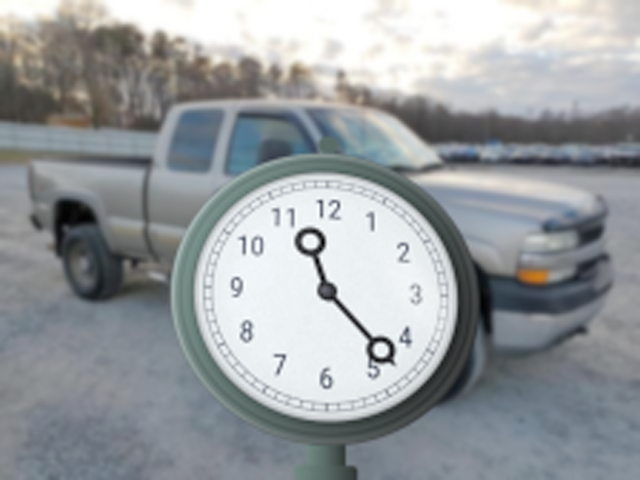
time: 11:23
